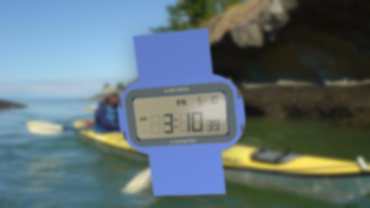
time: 3:10
